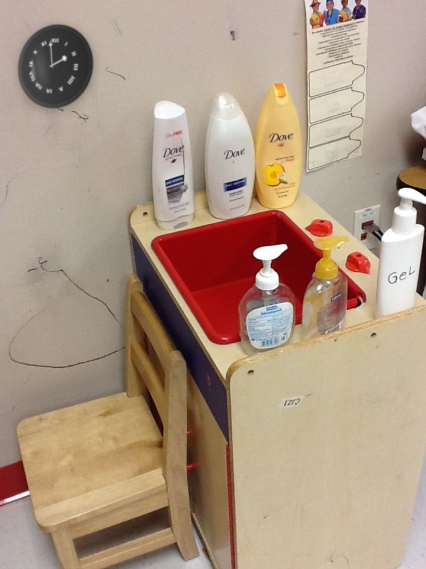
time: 1:58
